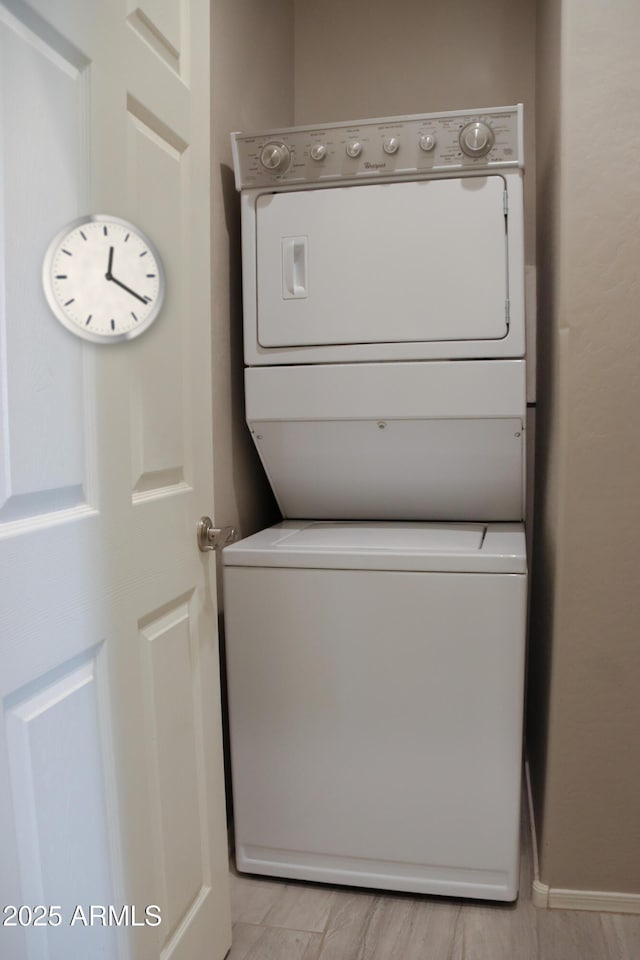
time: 12:21
